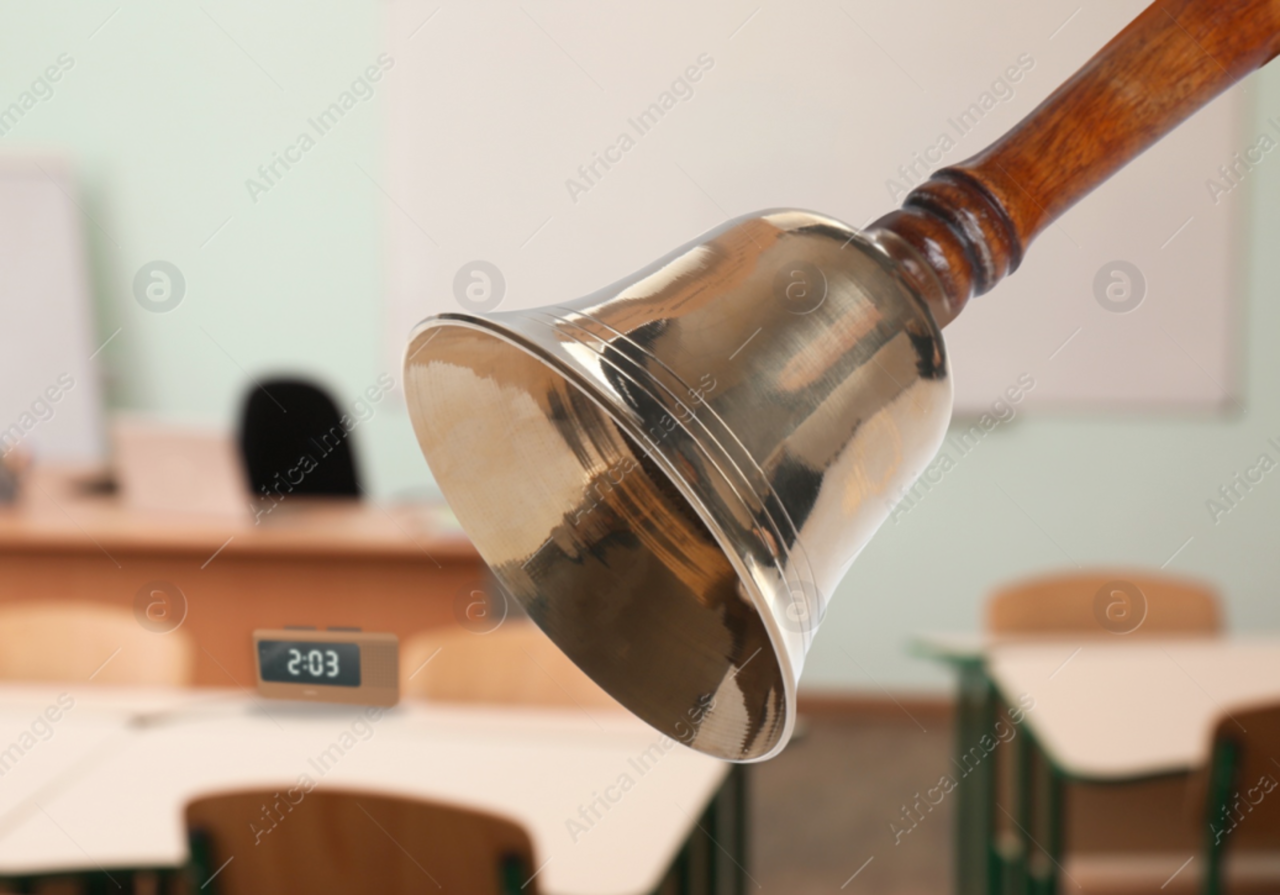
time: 2:03
